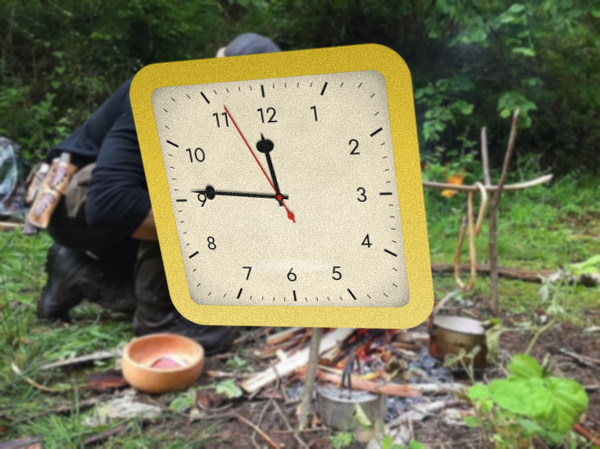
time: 11:45:56
